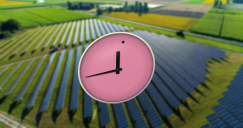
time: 11:42
